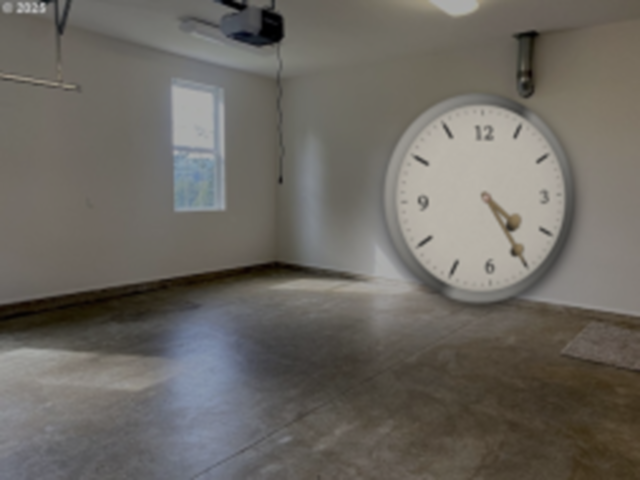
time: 4:25
